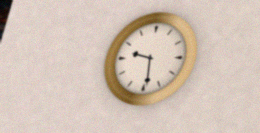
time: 9:29
